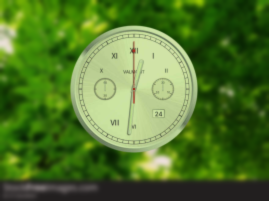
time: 12:31
